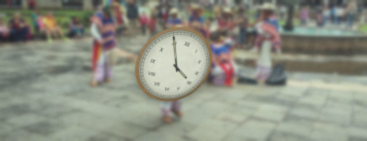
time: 3:55
